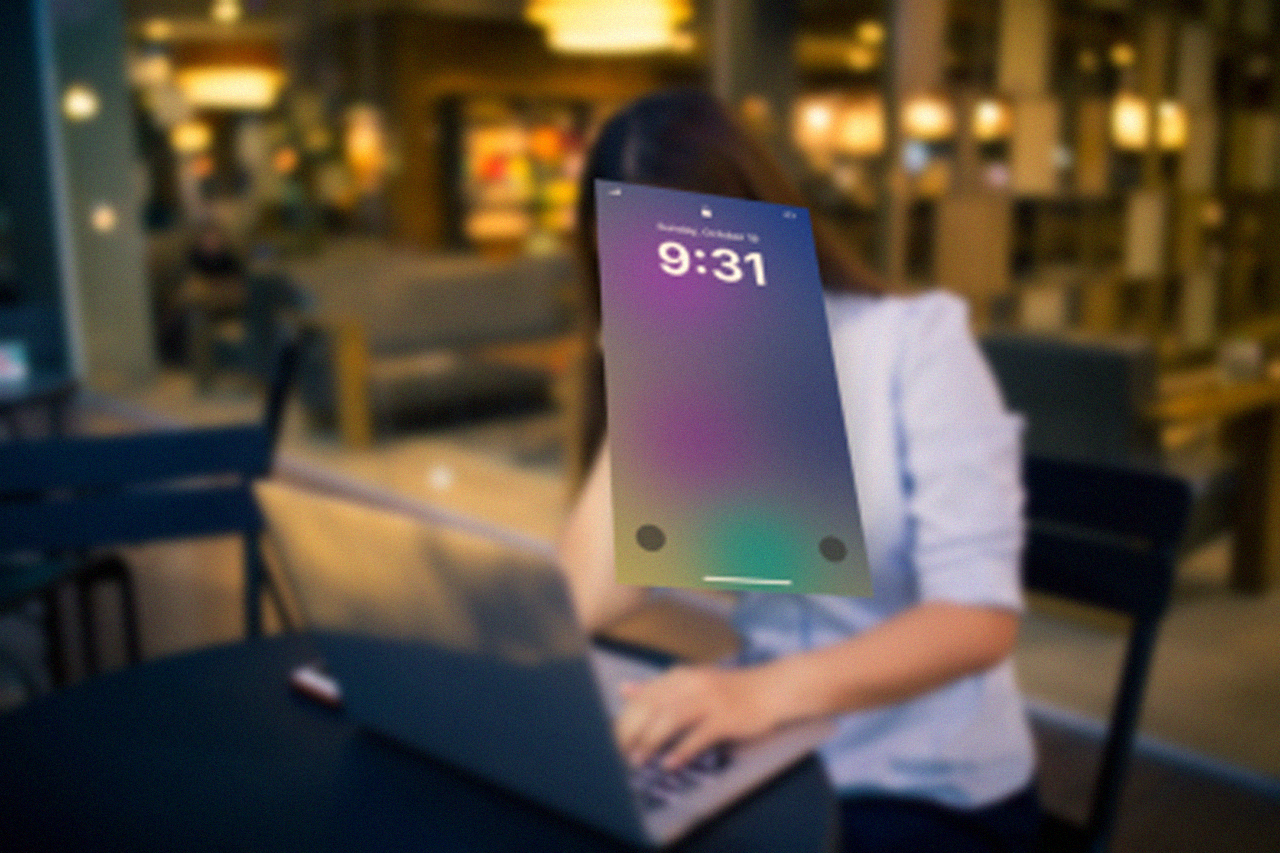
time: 9:31
